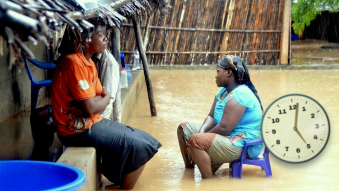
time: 5:02
